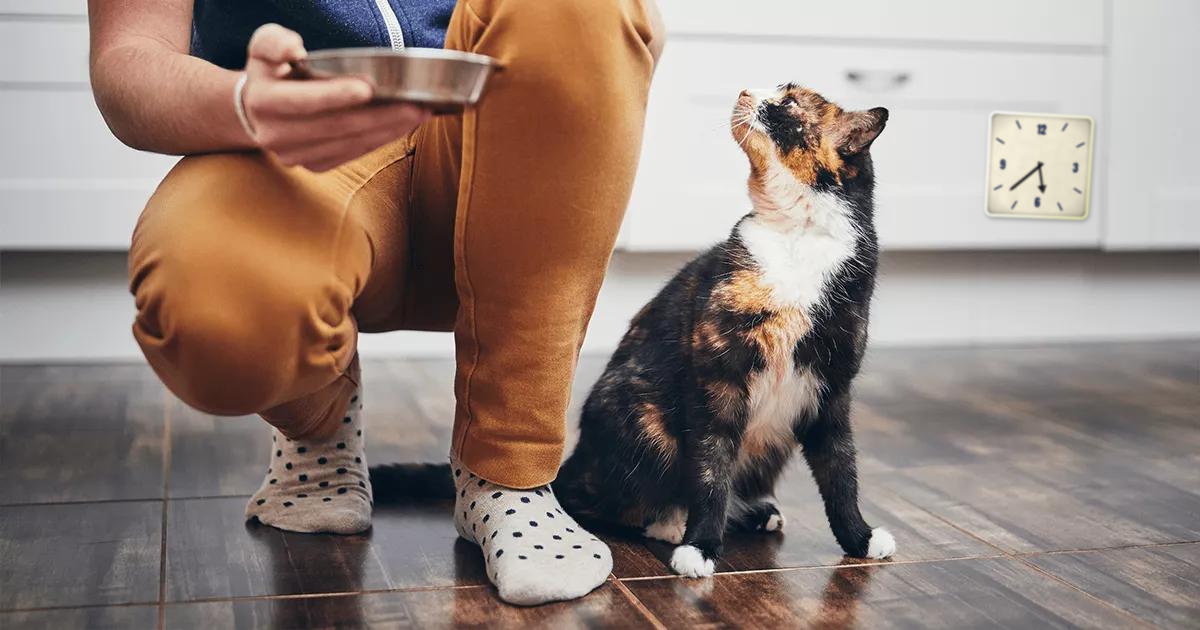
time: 5:38
